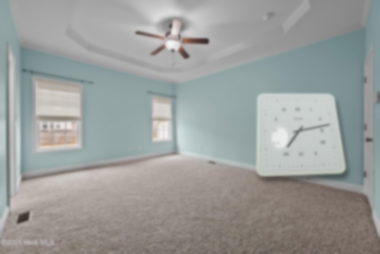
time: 7:13
